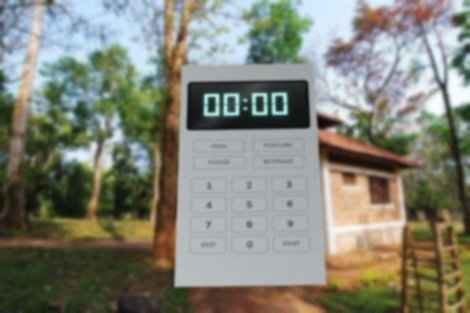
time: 0:00
